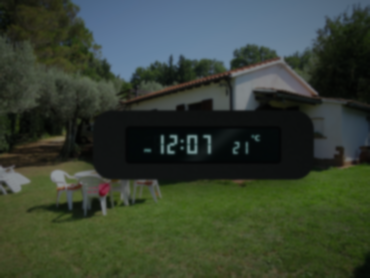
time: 12:07
